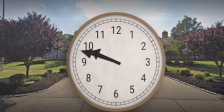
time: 9:48
